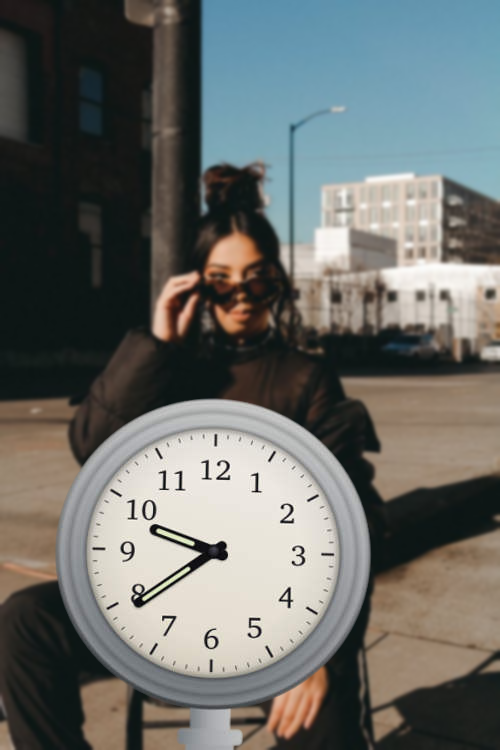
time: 9:39
